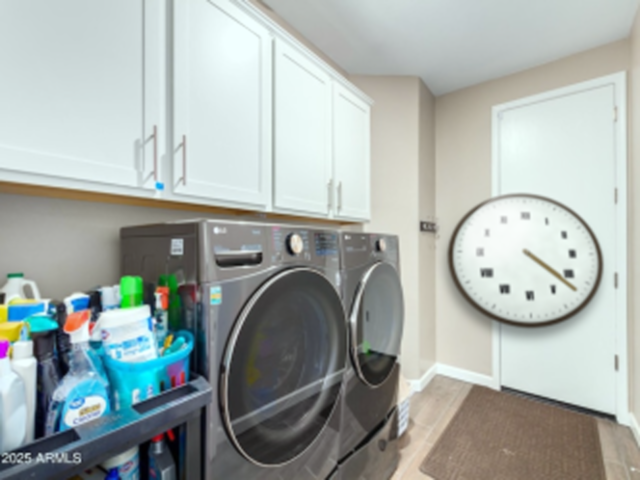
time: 4:22
